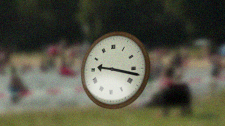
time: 9:17
